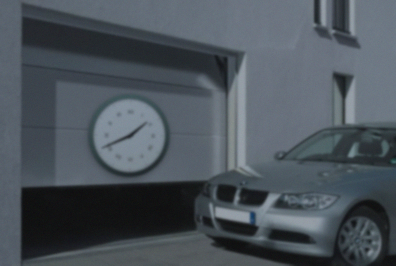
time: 1:41
